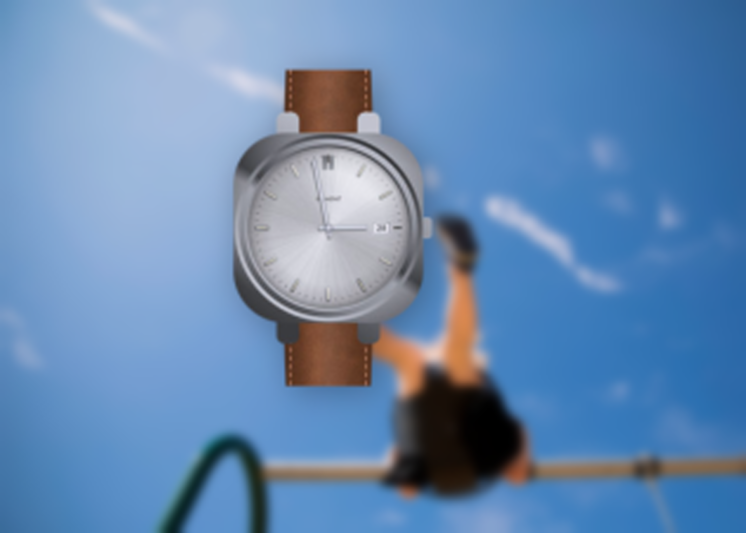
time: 2:58
